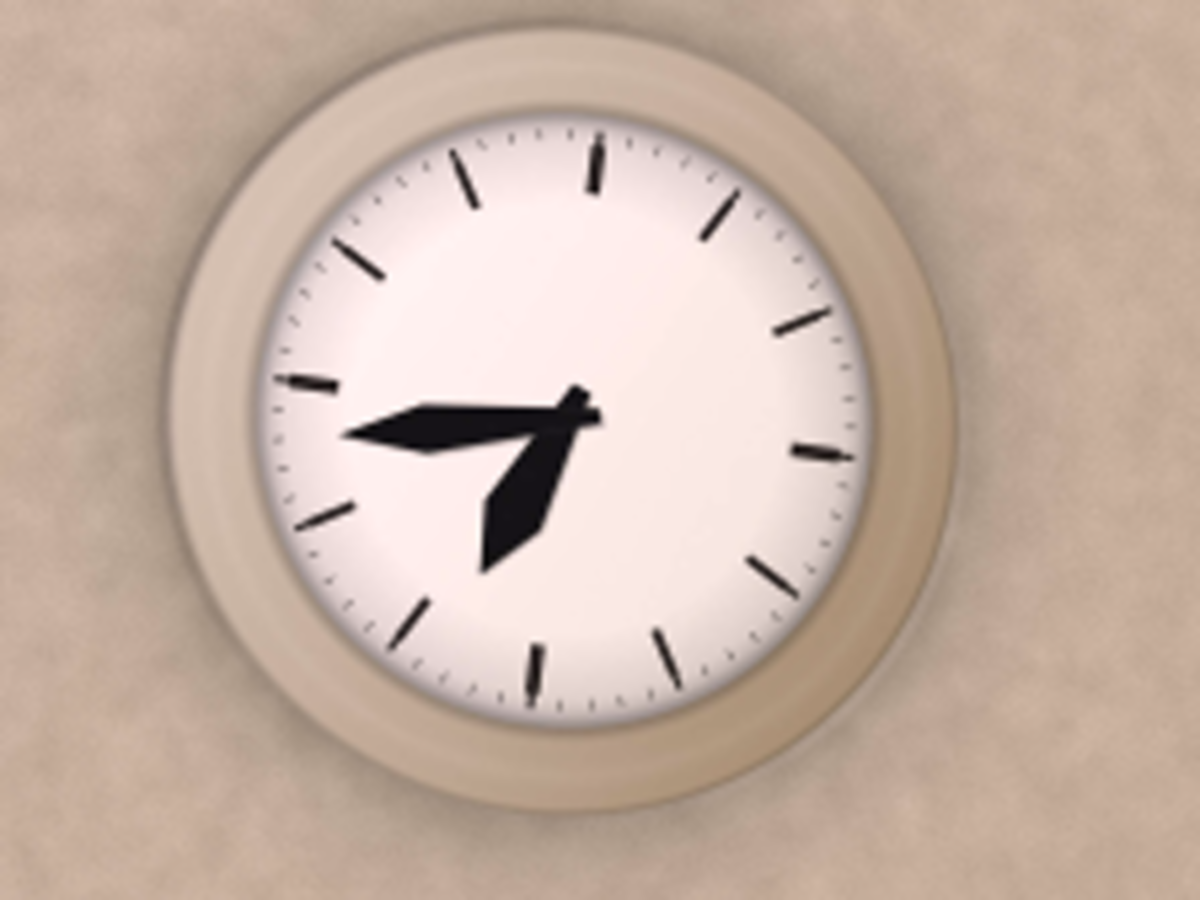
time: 6:43
